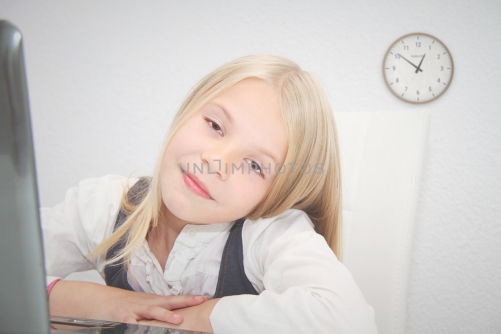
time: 12:51
